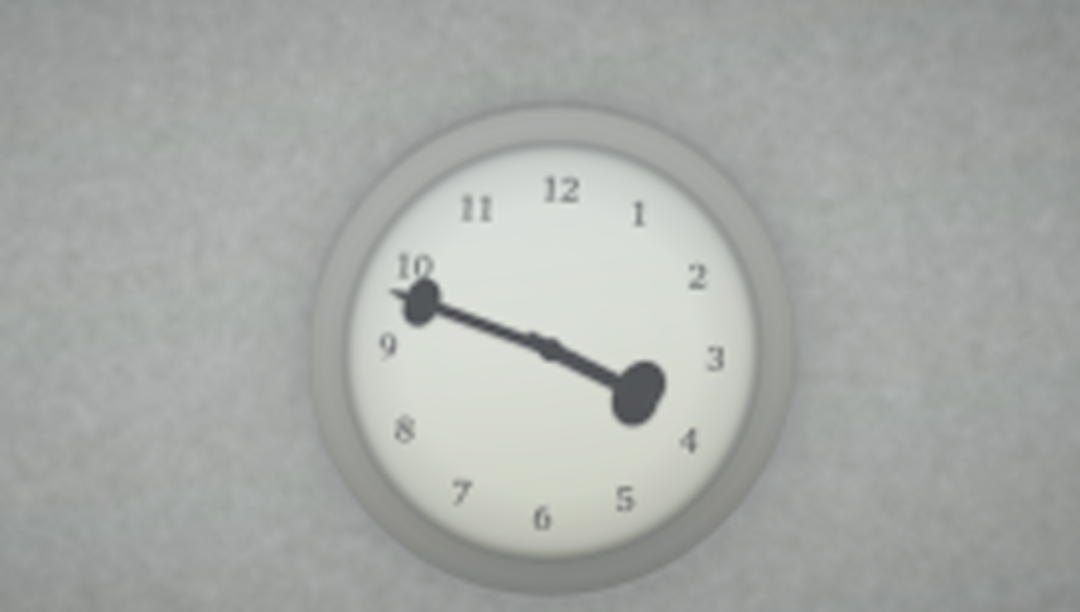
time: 3:48
